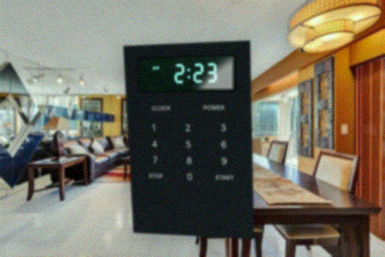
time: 2:23
